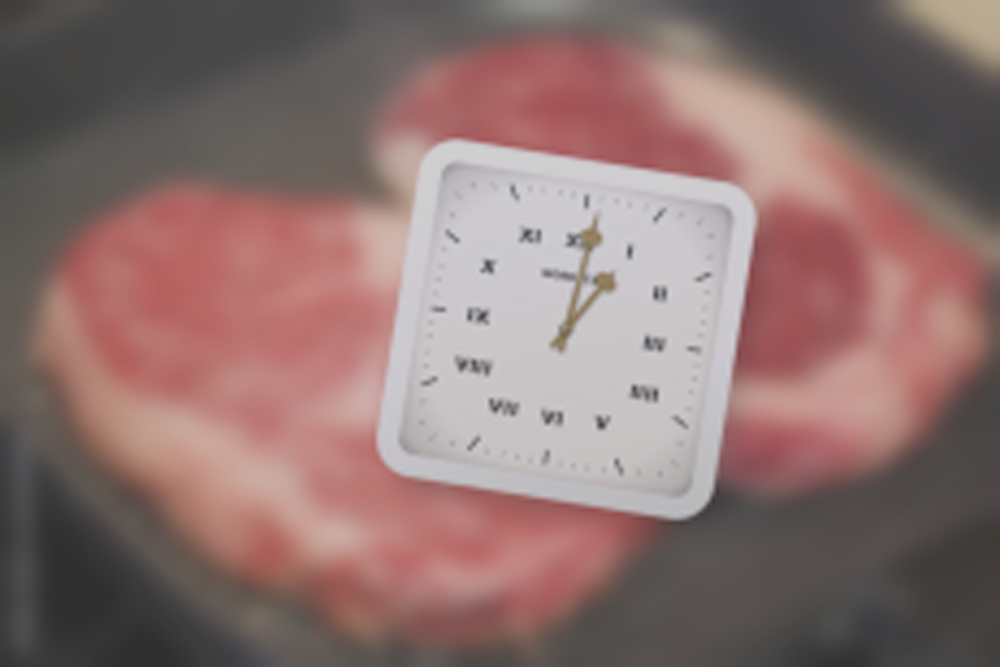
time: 1:01
